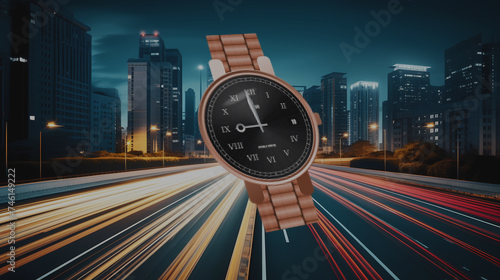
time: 8:59
